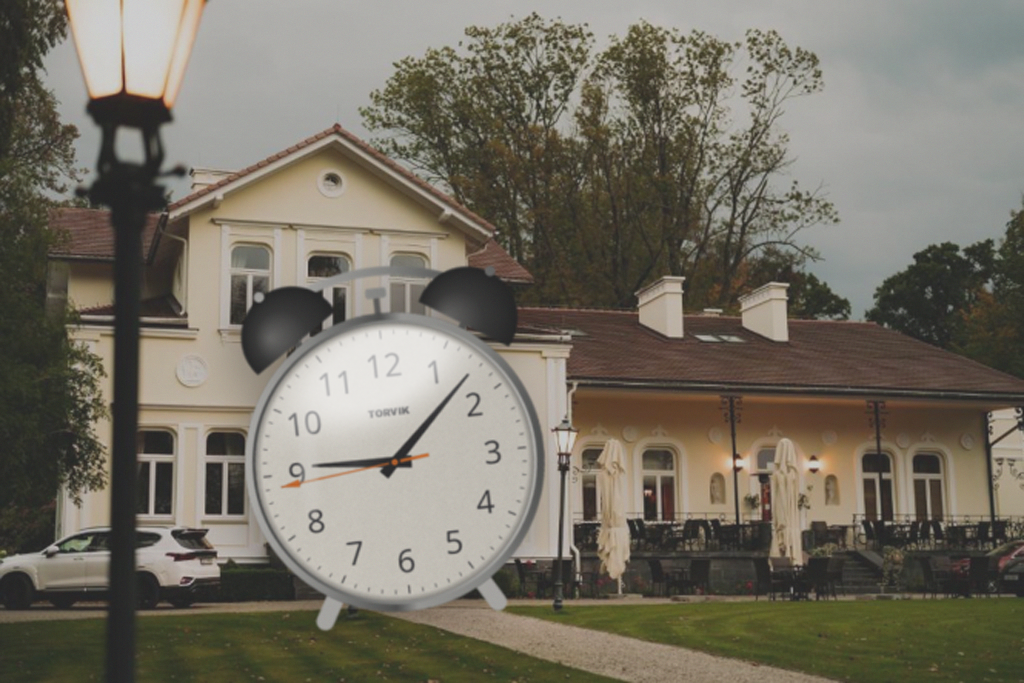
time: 9:07:44
